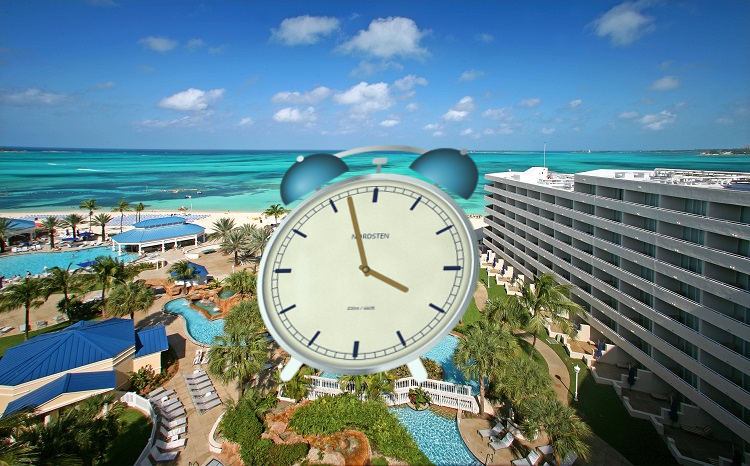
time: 3:57
